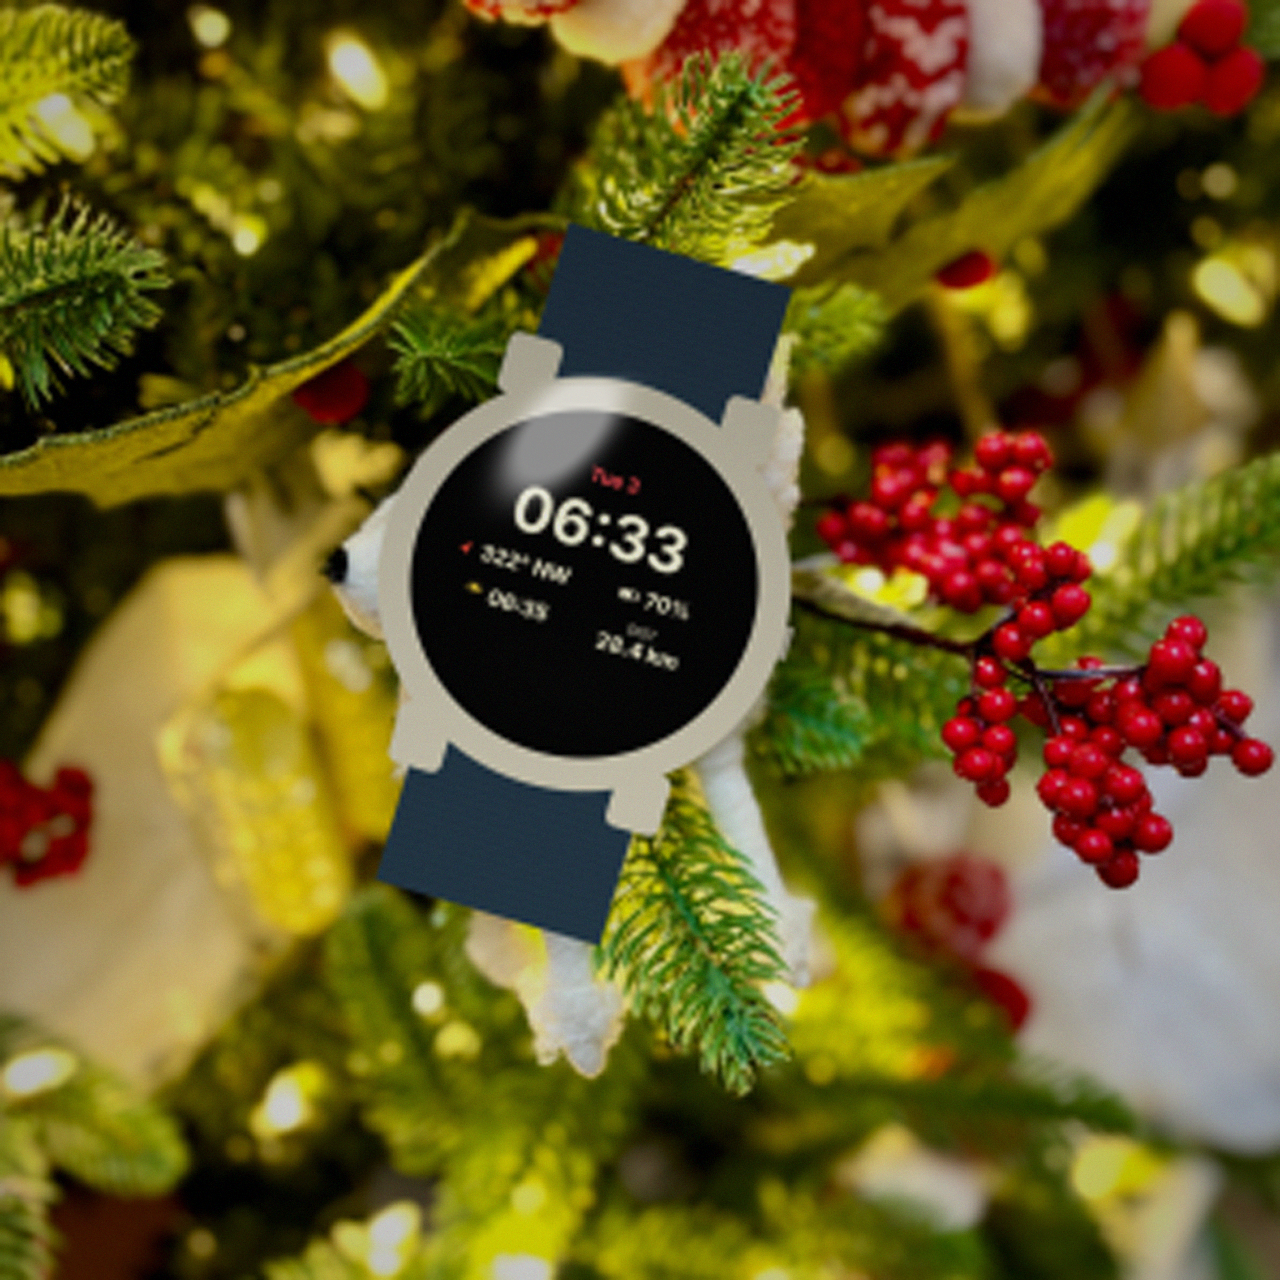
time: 6:33
